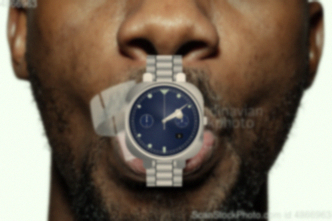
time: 2:09
